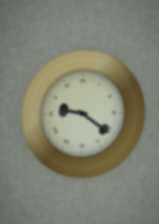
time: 9:21
